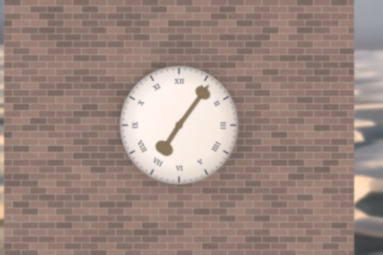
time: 7:06
